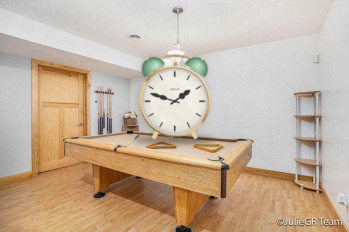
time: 1:48
